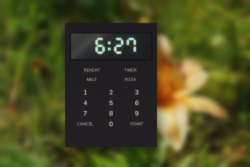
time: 6:27
